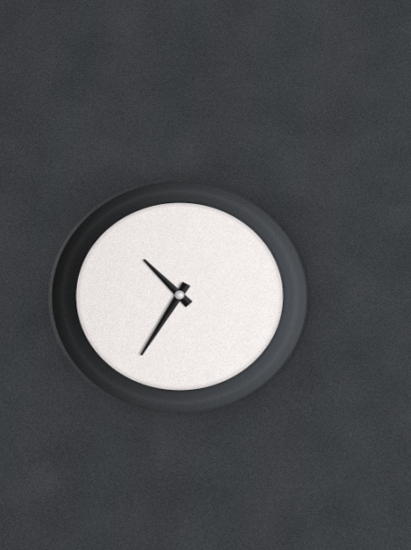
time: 10:35
